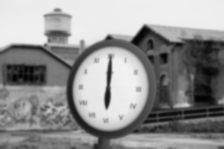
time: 6:00
